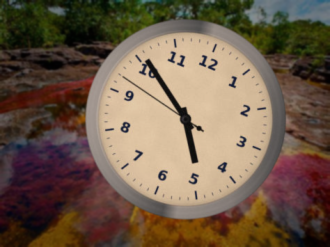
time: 4:50:47
